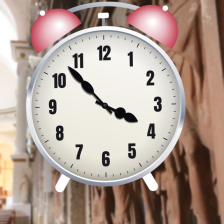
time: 3:53
